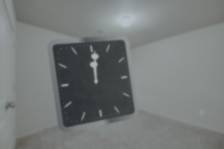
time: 12:01
